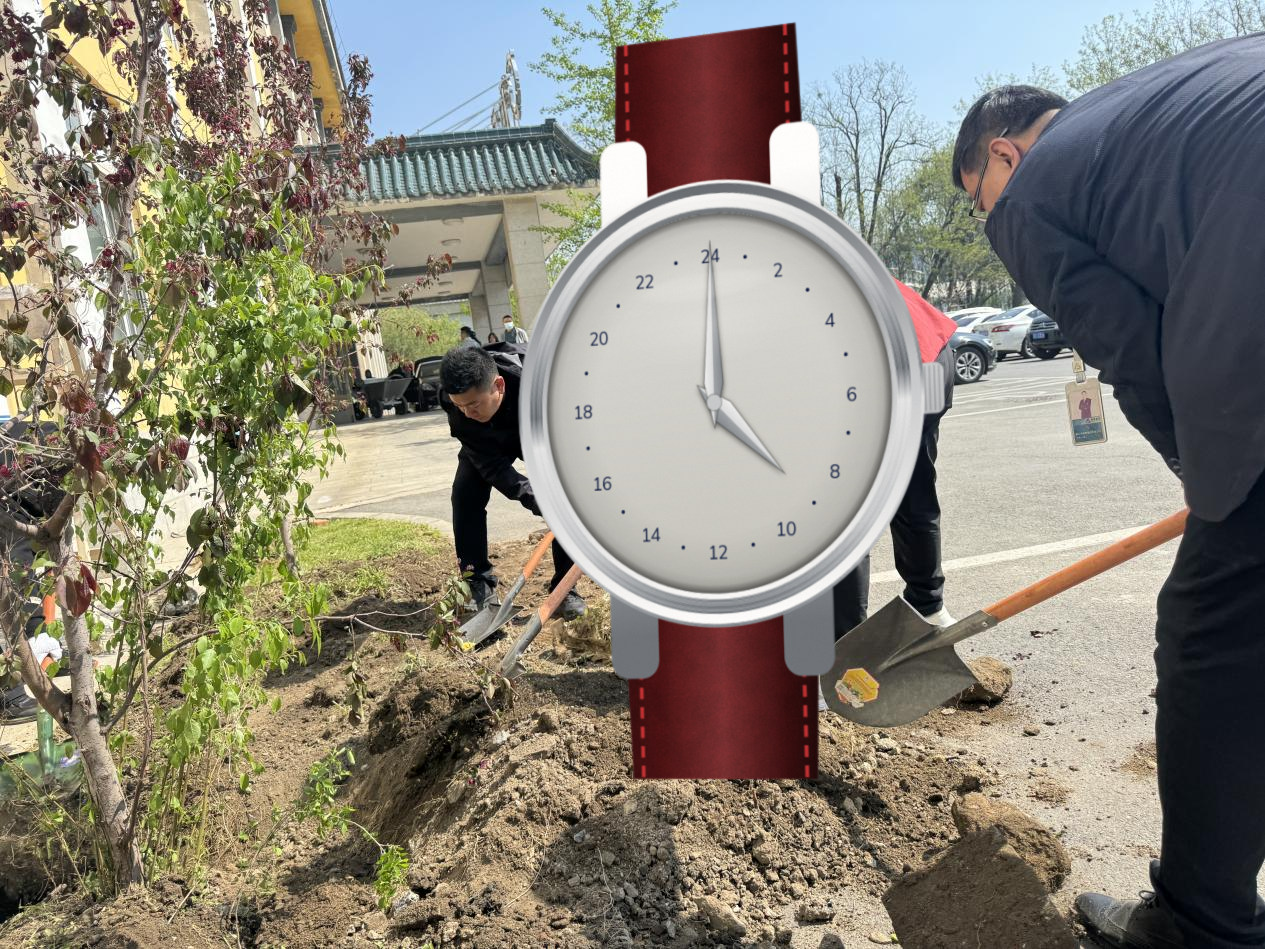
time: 9:00
